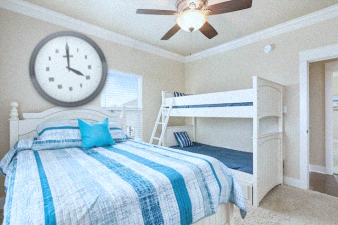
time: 4:00
